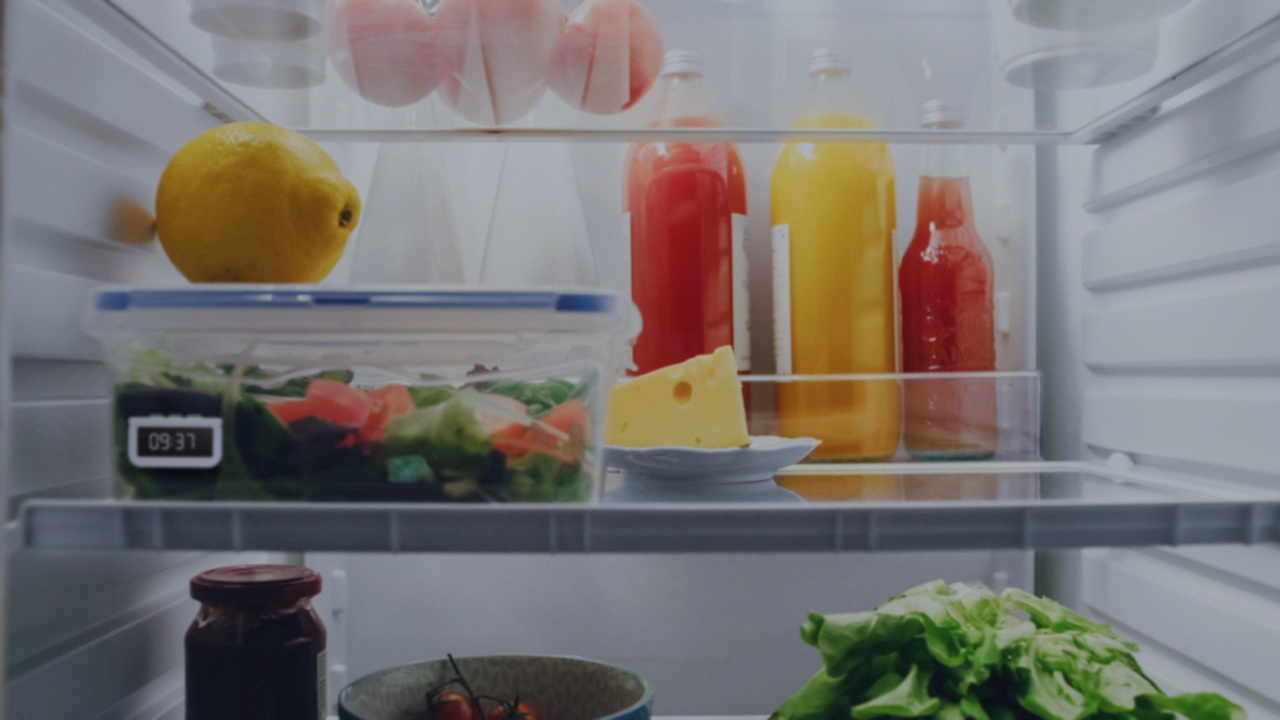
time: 9:37
